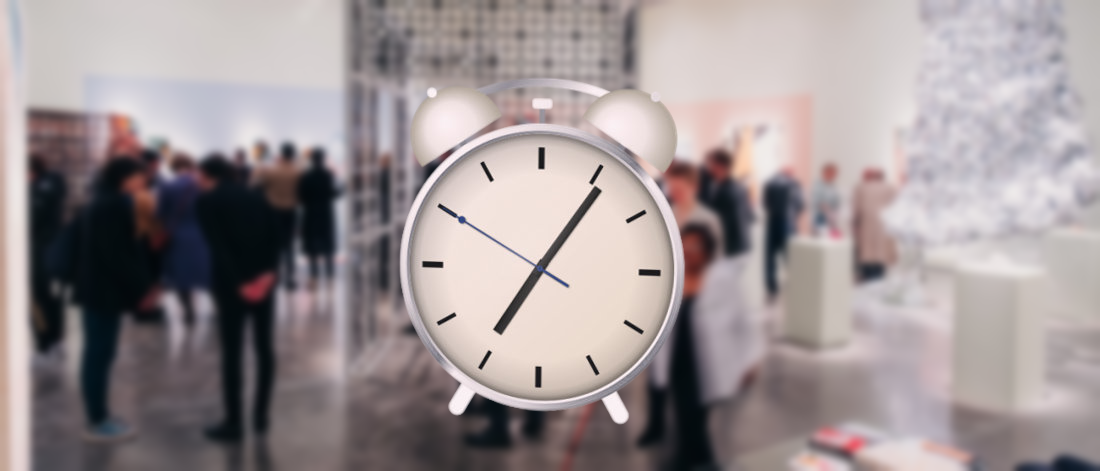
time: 7:05:50
